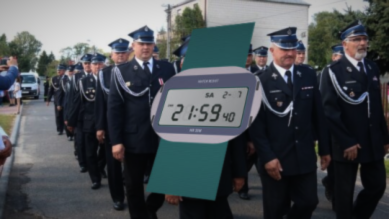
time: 21:59
